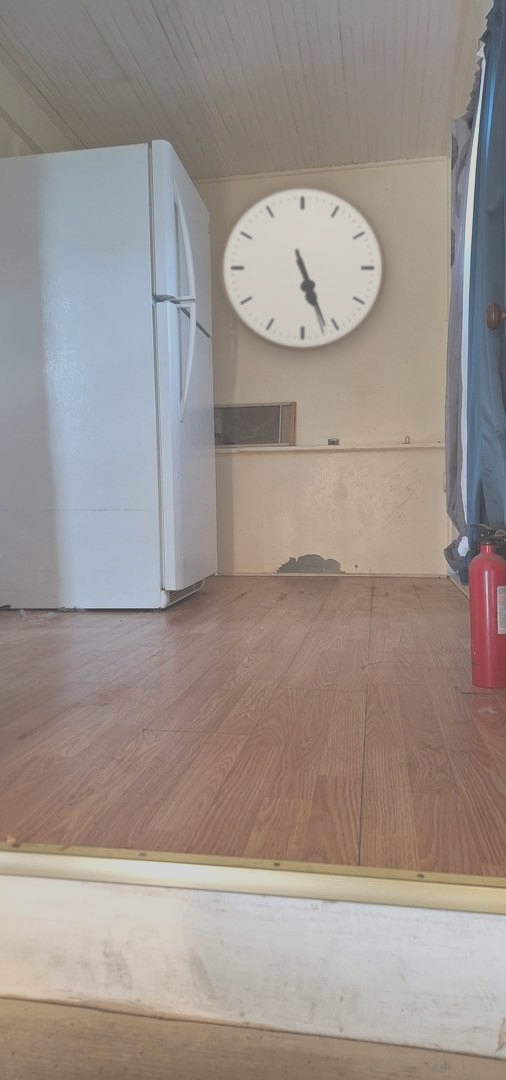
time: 5:26:27
